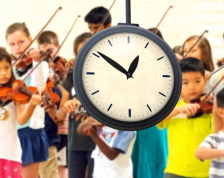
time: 12:51
